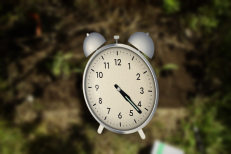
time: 4:22
